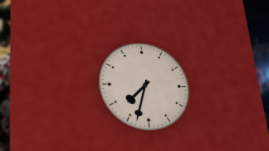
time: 7:33
